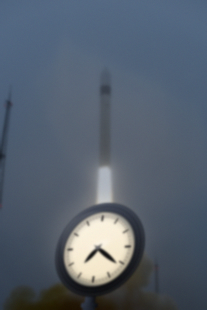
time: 7:21
